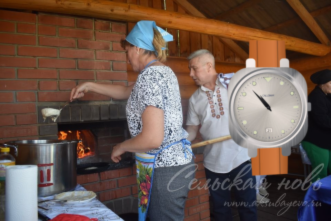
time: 10:53
